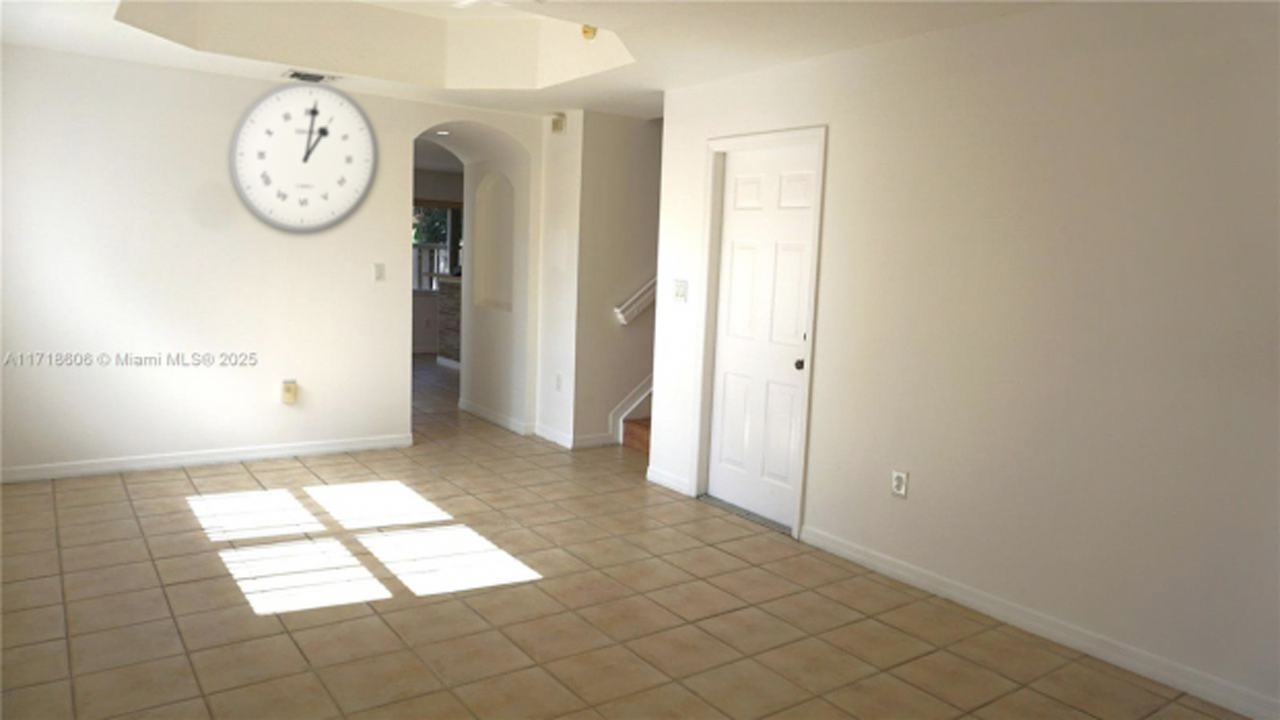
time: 1:01
